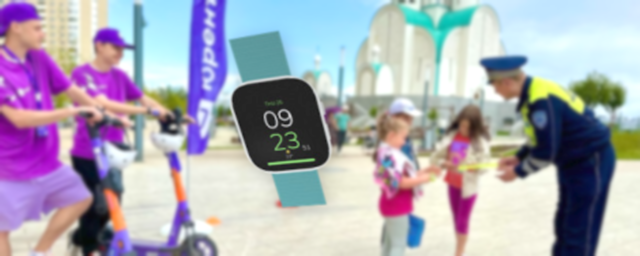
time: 9:23
